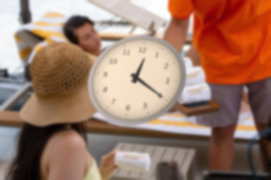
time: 12:20
